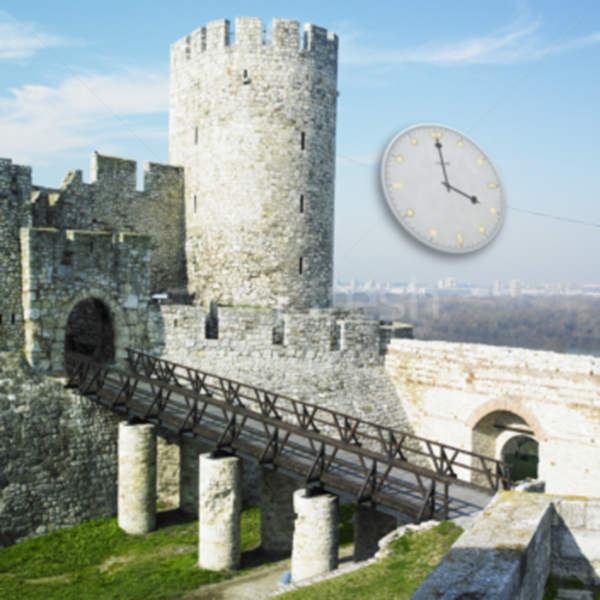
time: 4:00
